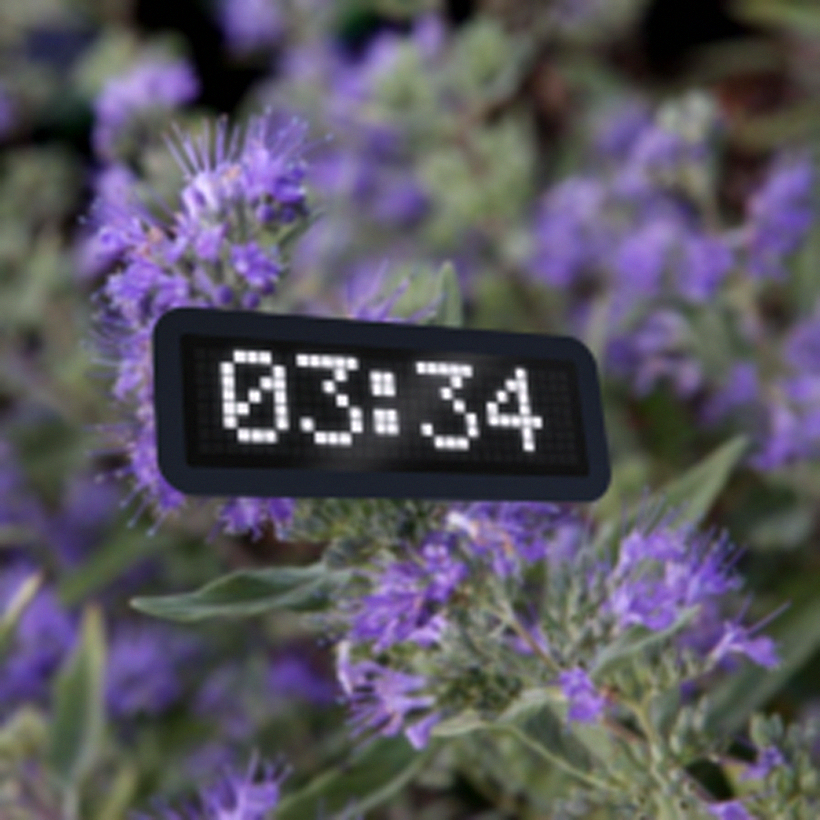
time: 3:34
